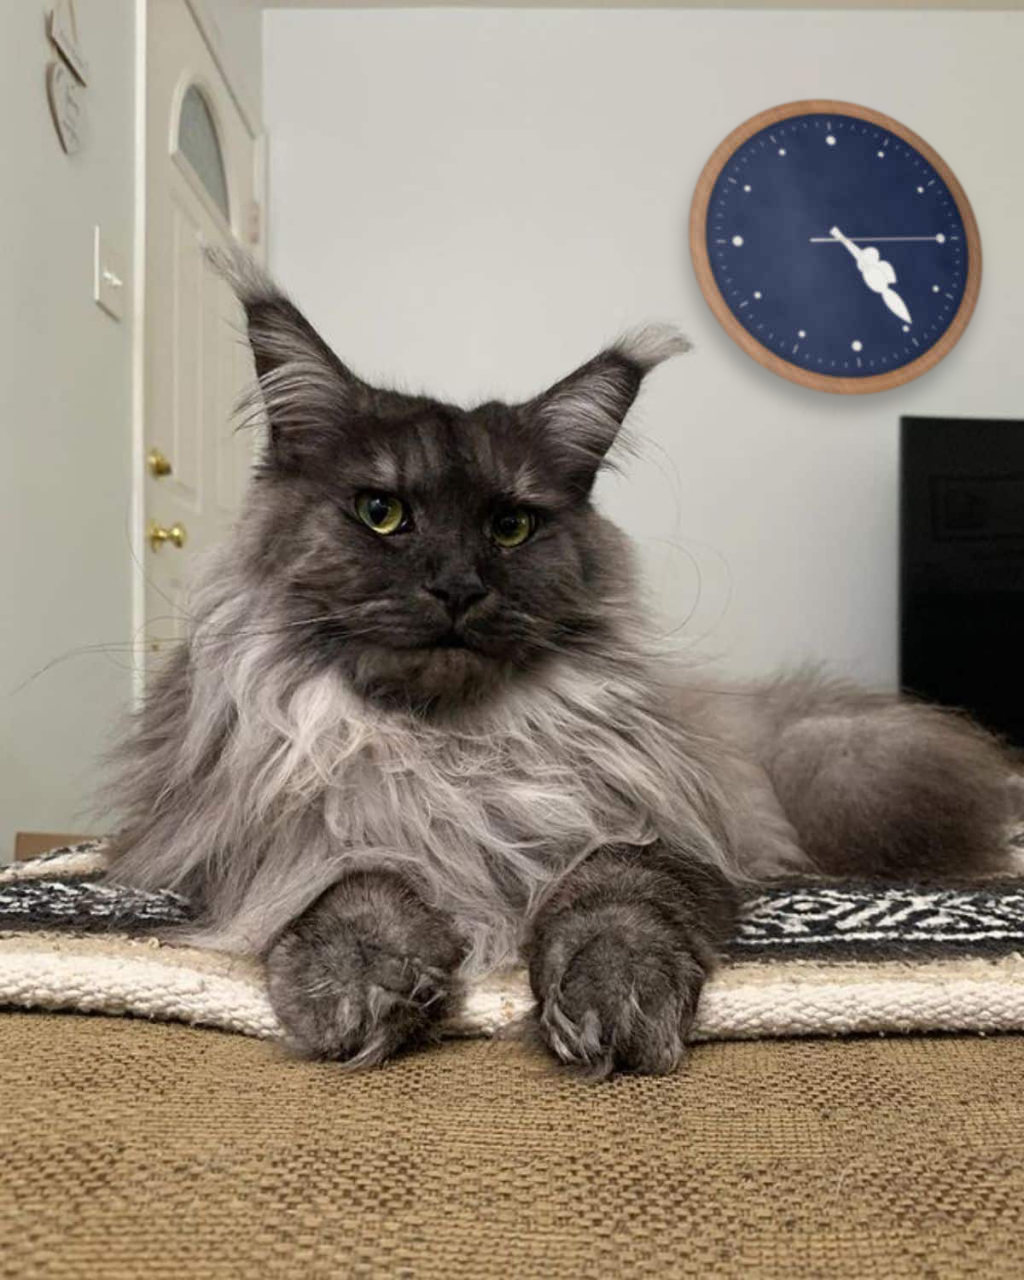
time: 4:24:15
